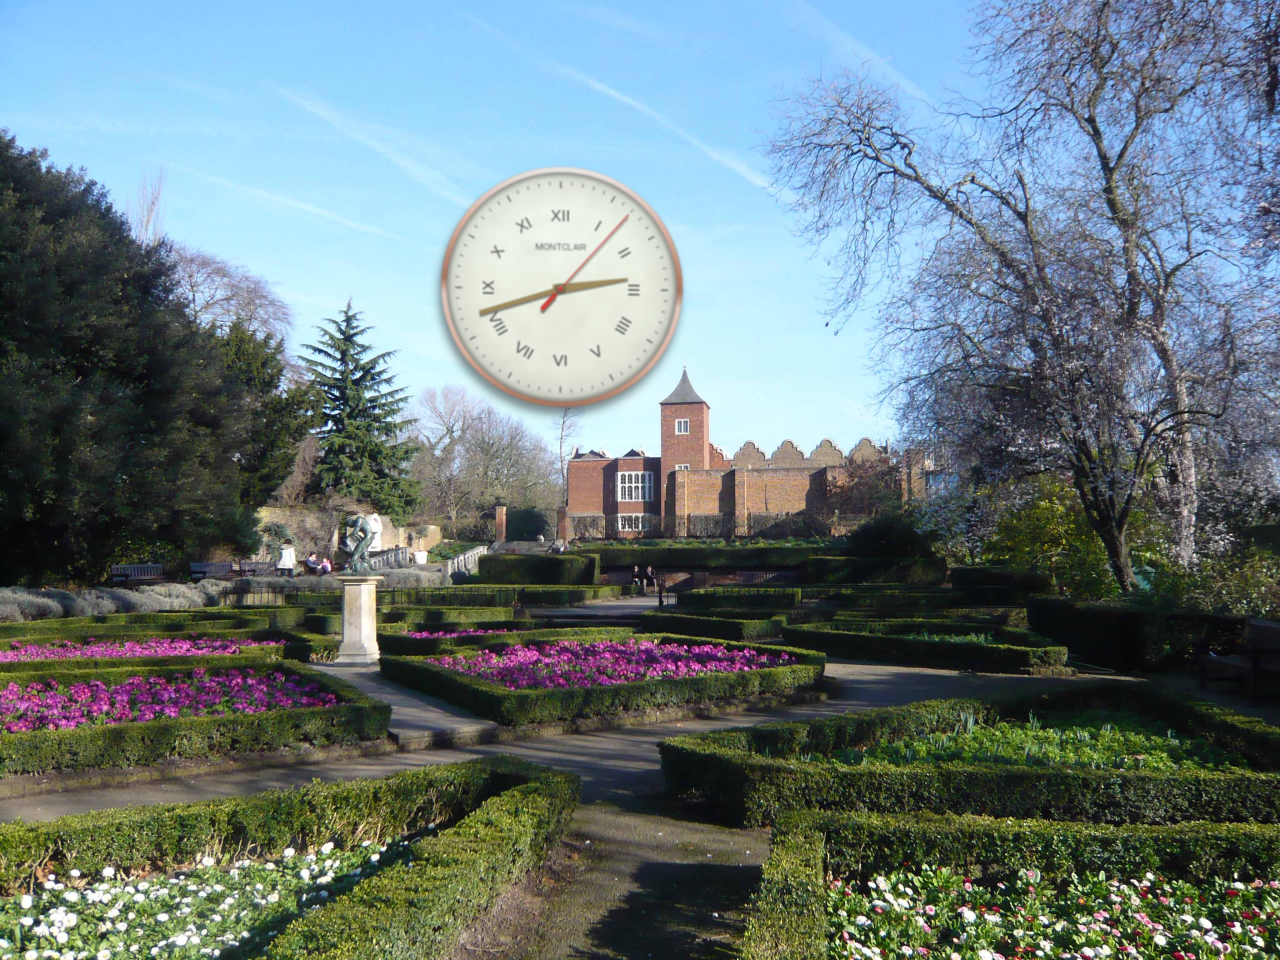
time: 2:42:07
